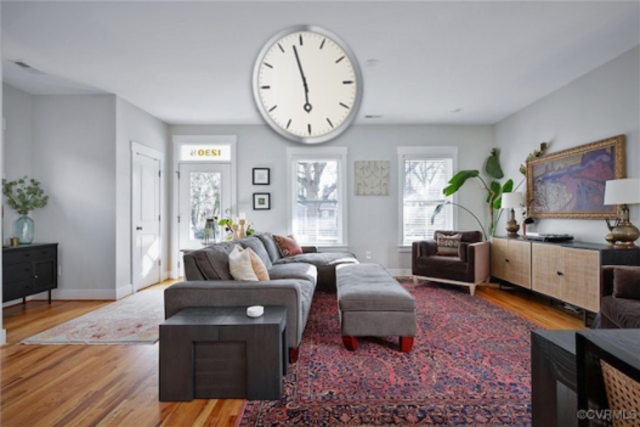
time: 5:58
